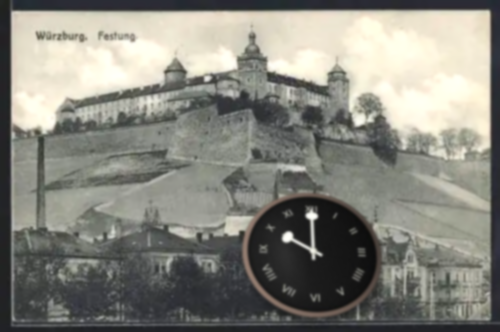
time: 10:00
